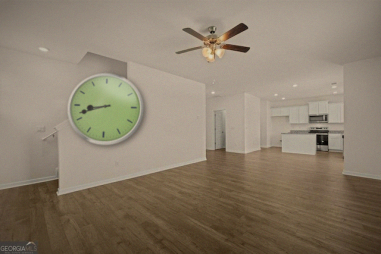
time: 8:42
